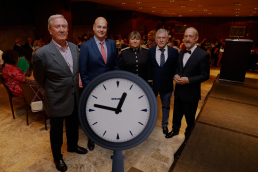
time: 12:47
